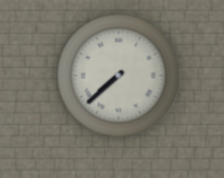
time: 7:38
